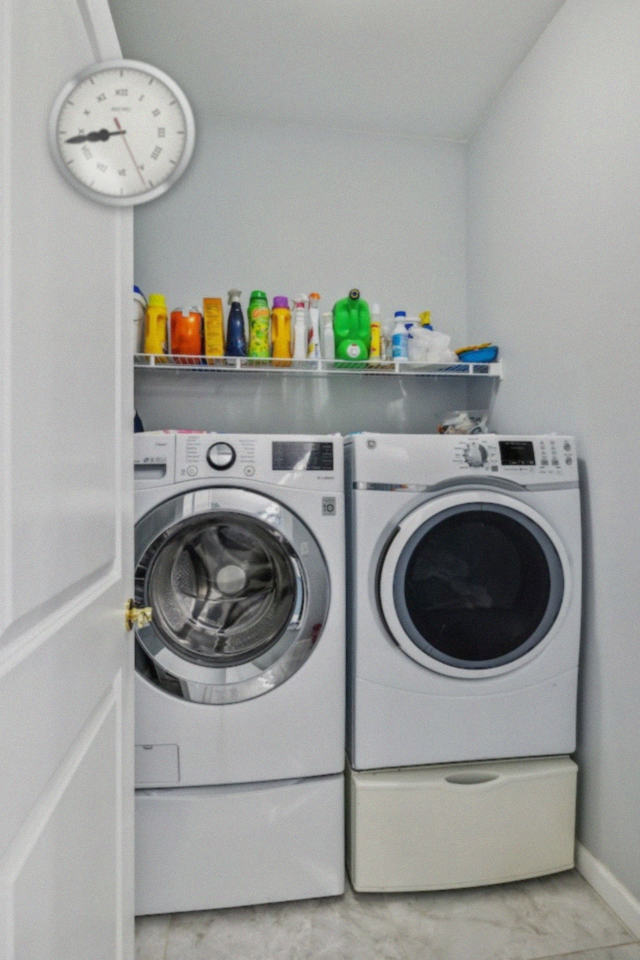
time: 8:43:26
